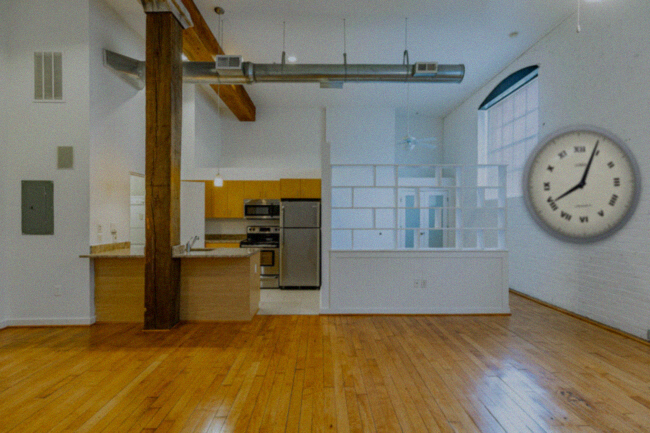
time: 8:04
